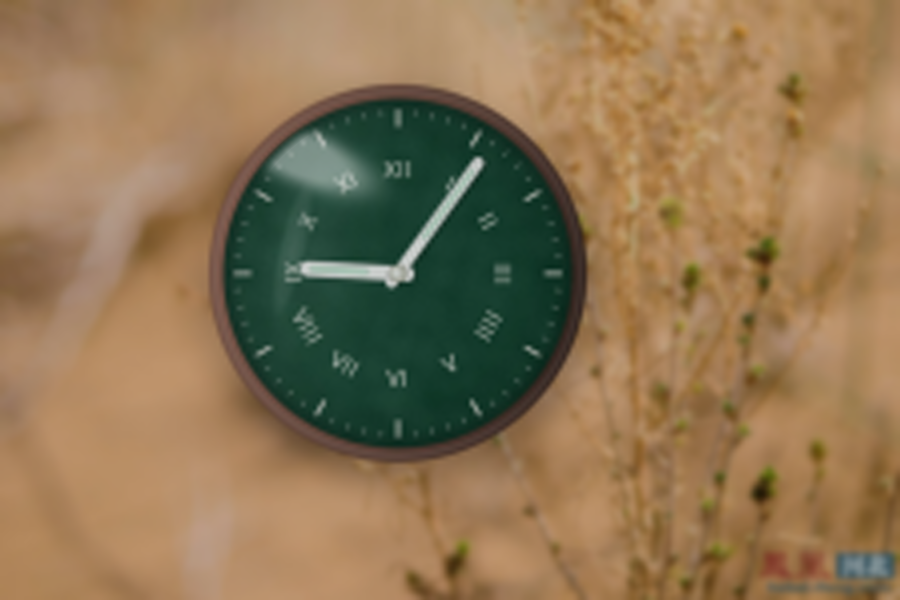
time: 9:06
